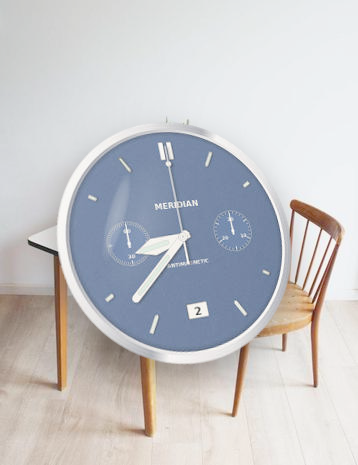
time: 8:38
